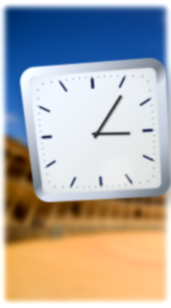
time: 3:06
